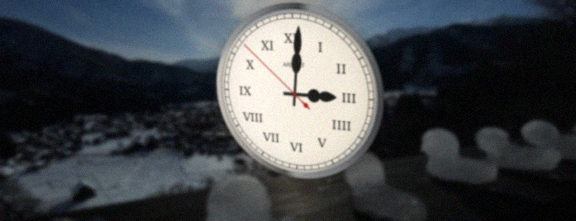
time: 3:00:52
